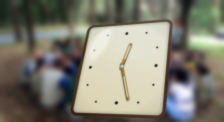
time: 12:27
